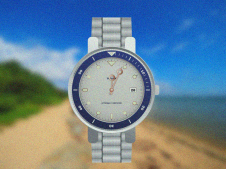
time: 12:04
